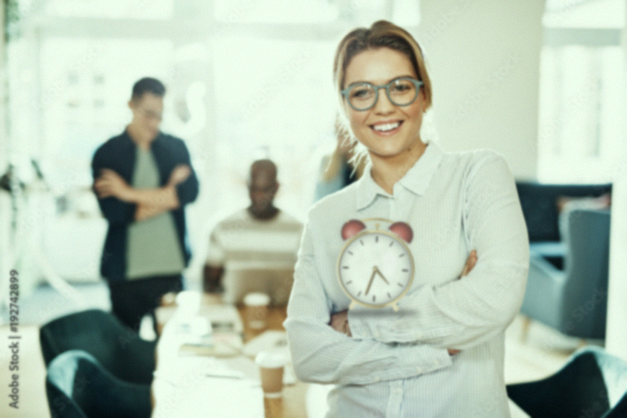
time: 4:33
